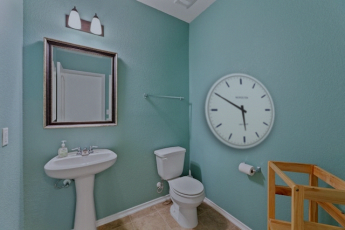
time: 5:50
